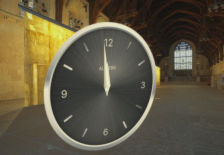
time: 11:59
